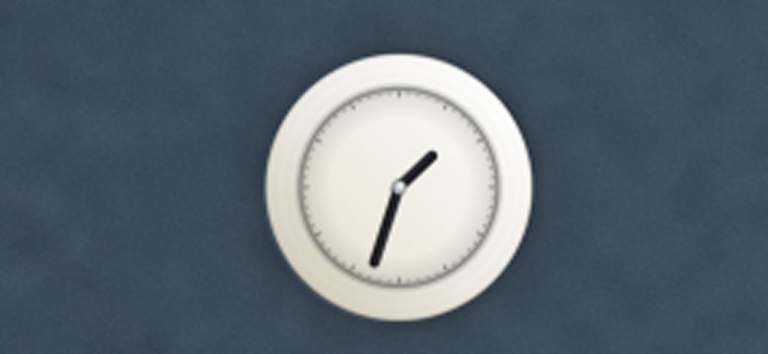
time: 1:33
